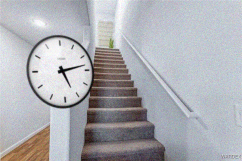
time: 5:13
